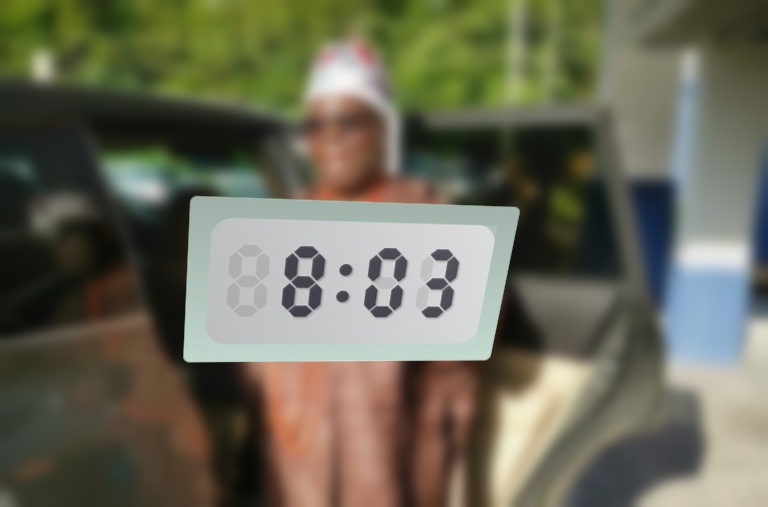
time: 8:03
